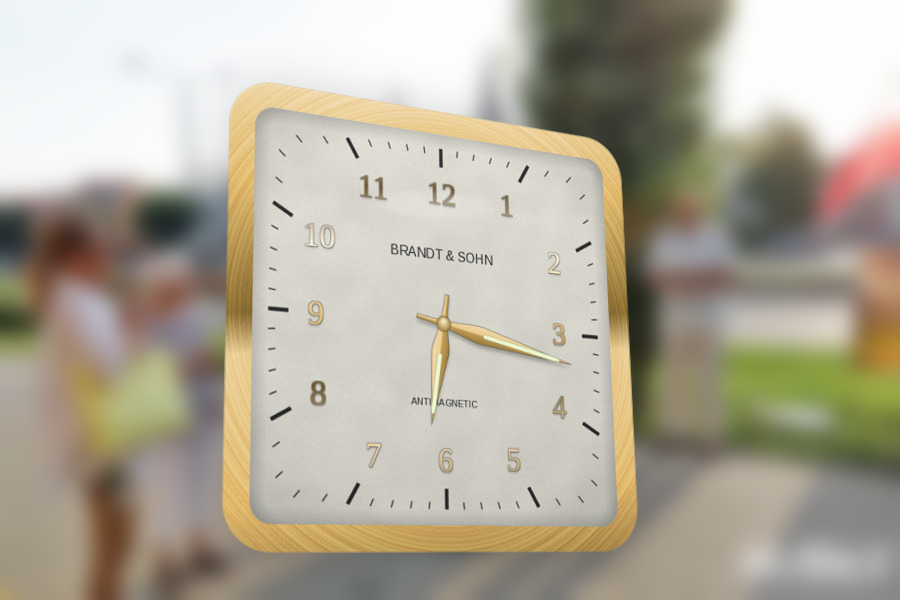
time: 6:17
